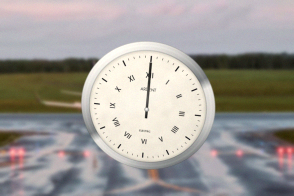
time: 12:00
